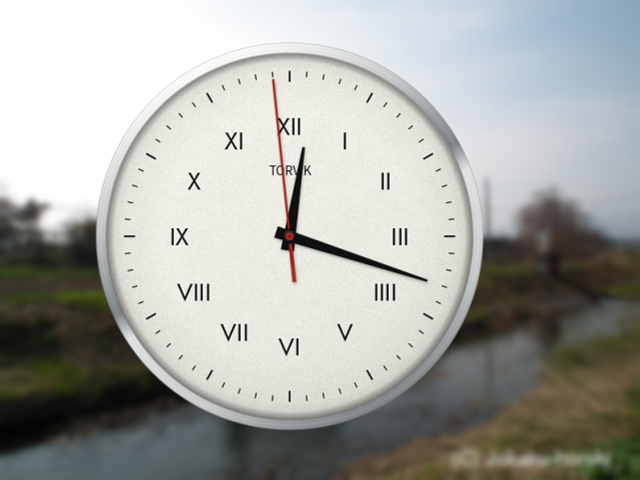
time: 12:17:59
